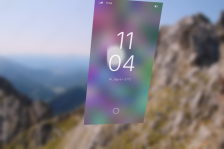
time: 11:04
